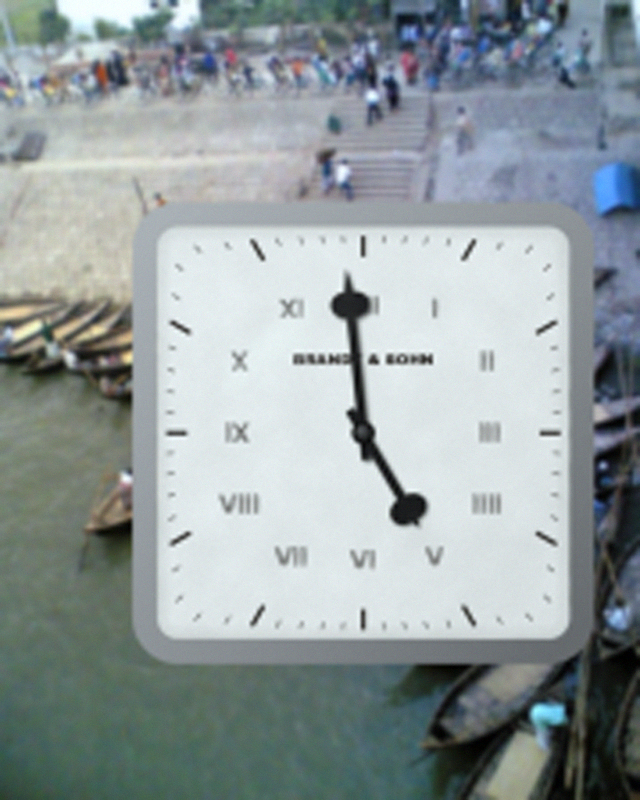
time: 4:59
